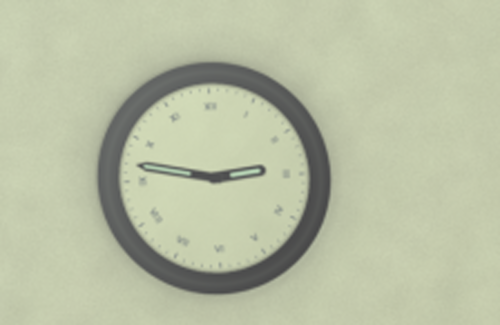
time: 2:47
